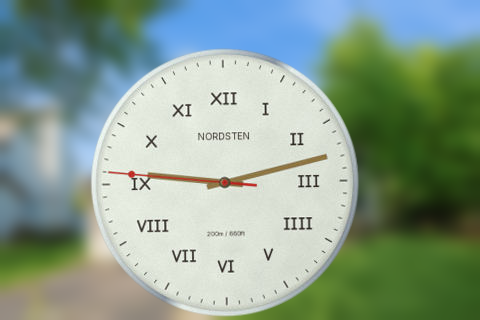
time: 9:12:46
